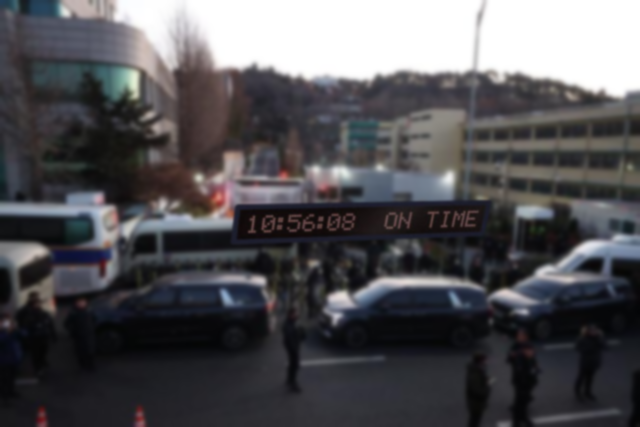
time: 10:56:08
